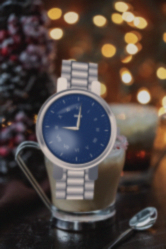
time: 9:01
